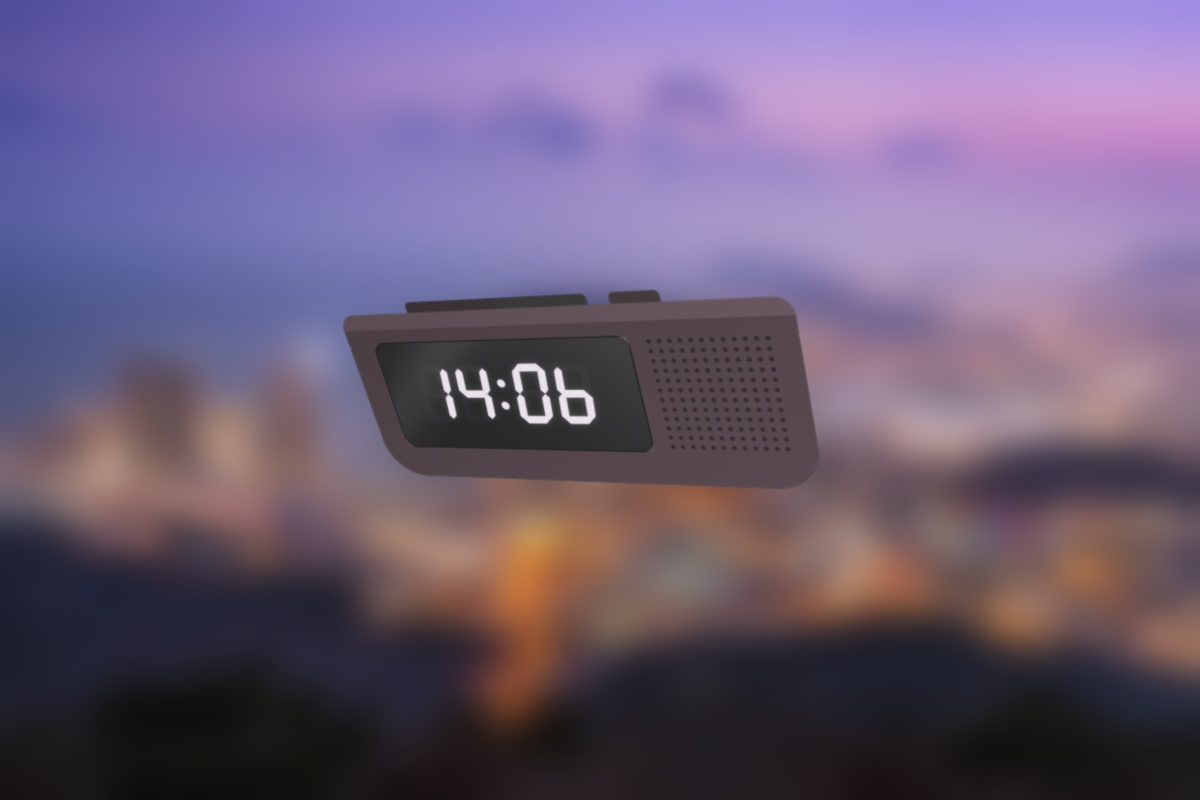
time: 14:06
